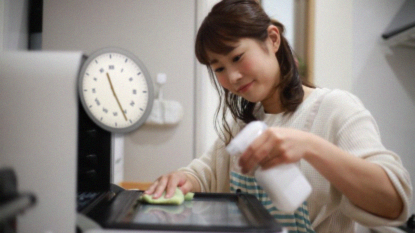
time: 11:26
